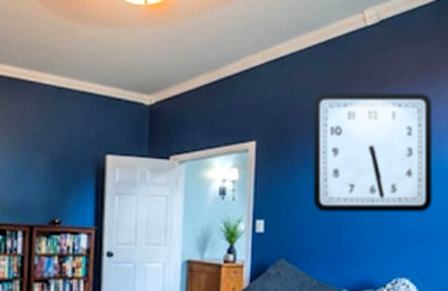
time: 5:28
